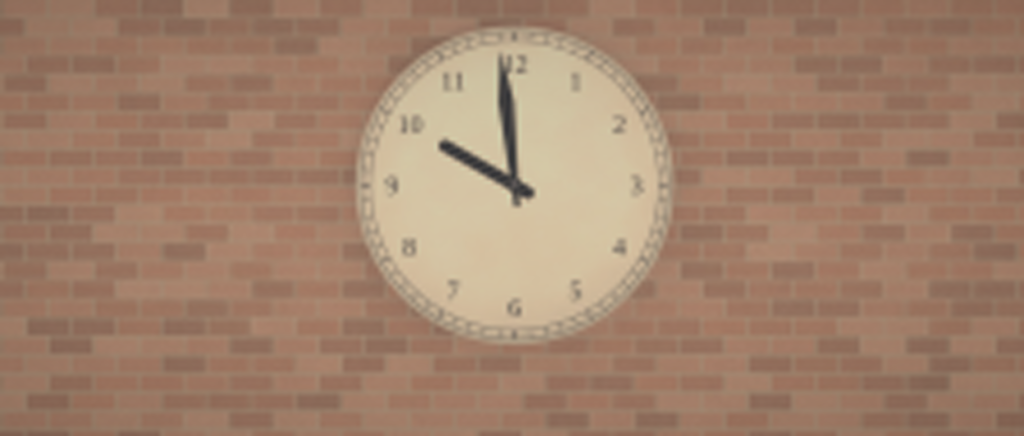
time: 9:59
